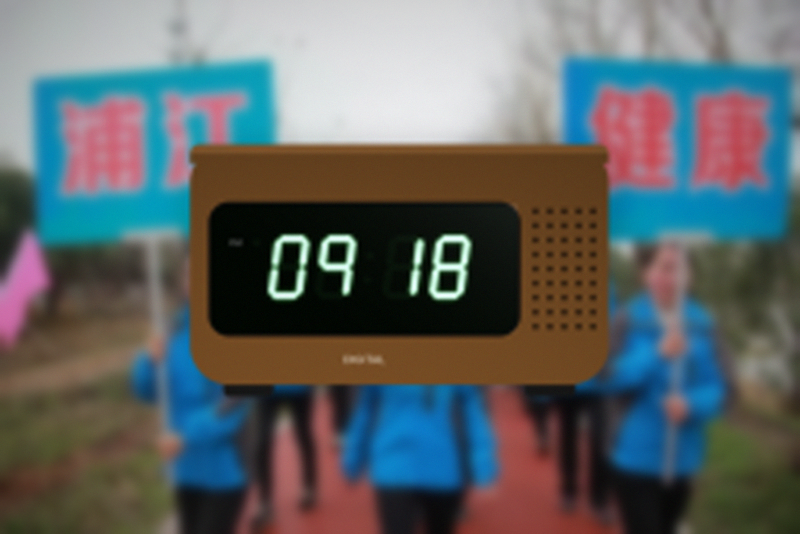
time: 9:18
